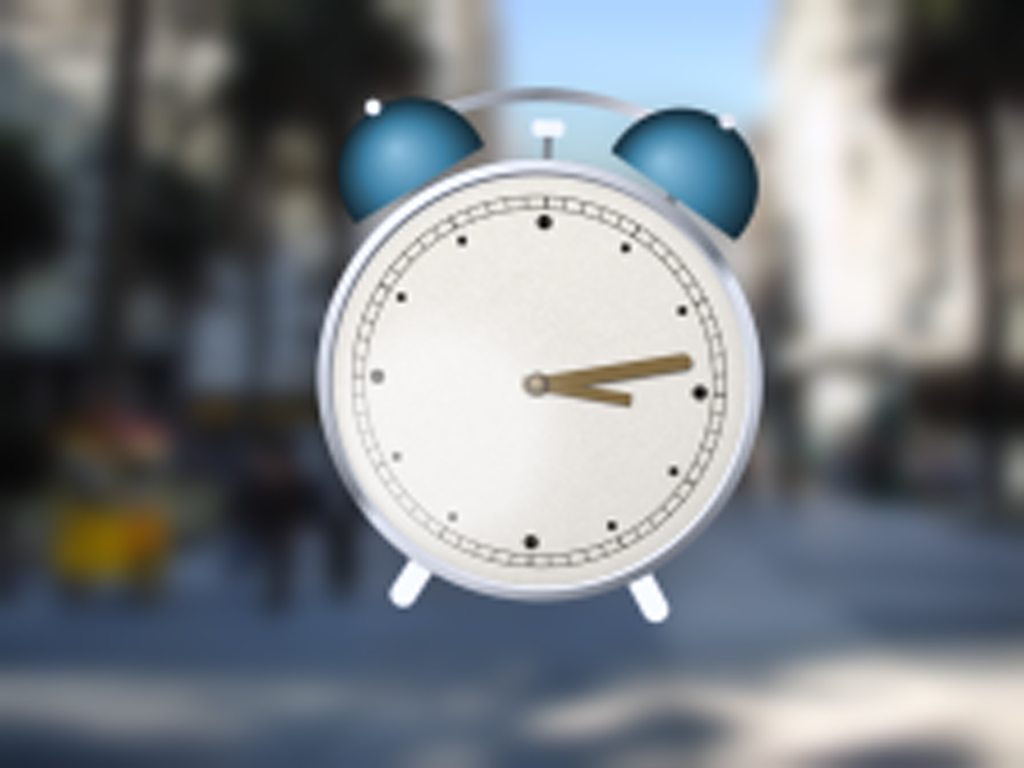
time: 3:13
